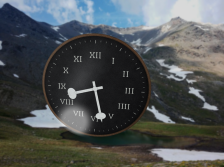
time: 8:28
